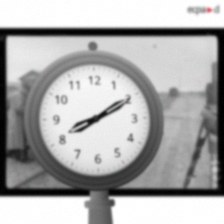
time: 8:10
